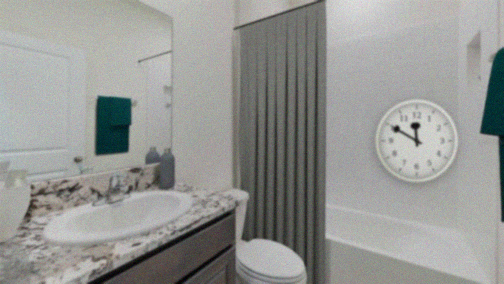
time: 11:50
